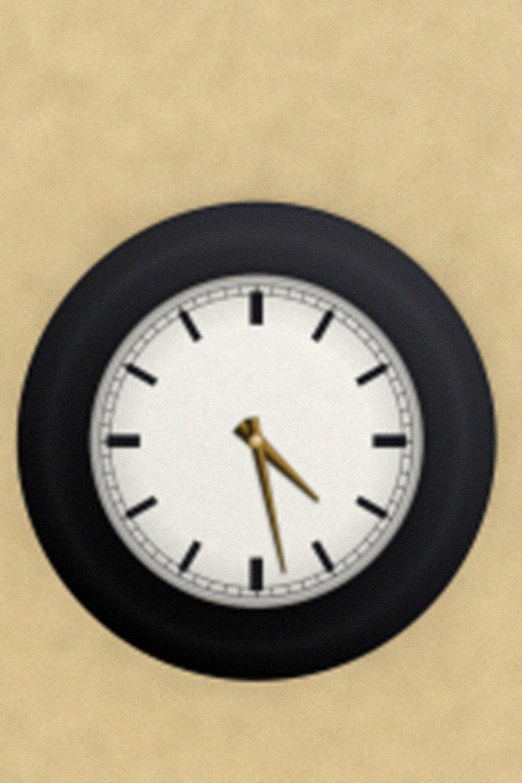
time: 4:28
